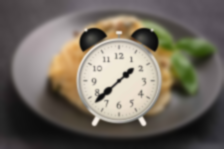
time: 1:38
